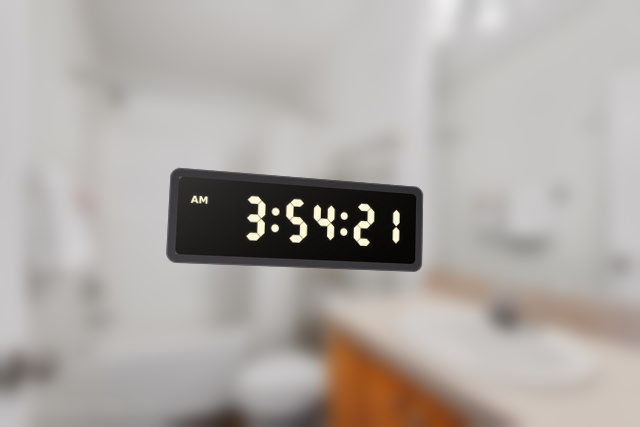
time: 3:54:21
